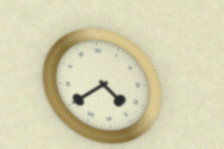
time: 4:40
